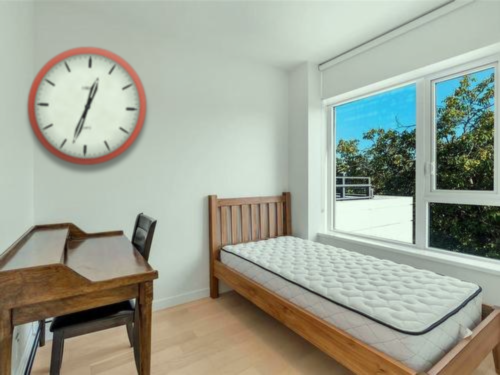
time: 12:33
